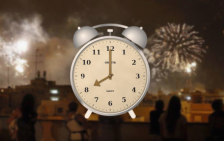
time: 8:00
